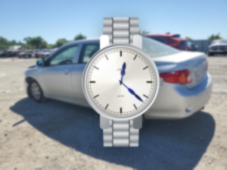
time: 12:22
